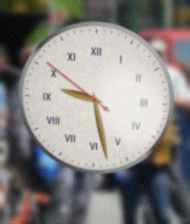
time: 9:27:51
